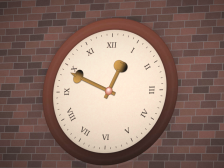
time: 12:49
